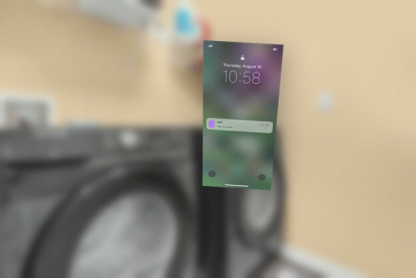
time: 10:58
